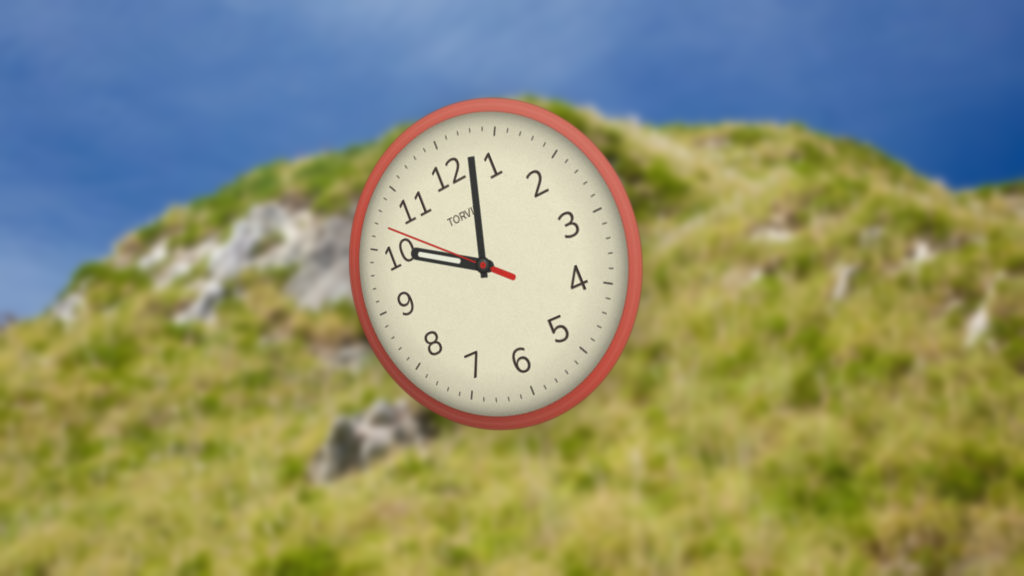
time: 10:02:52
